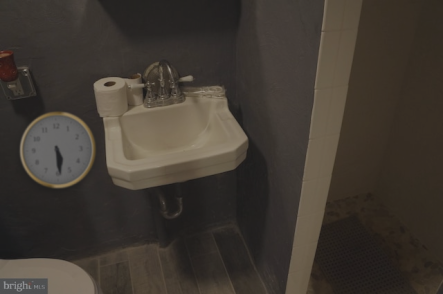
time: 5:29
